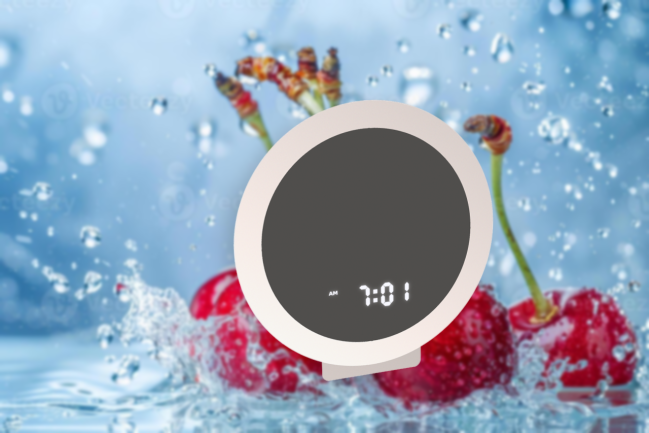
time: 7:01
